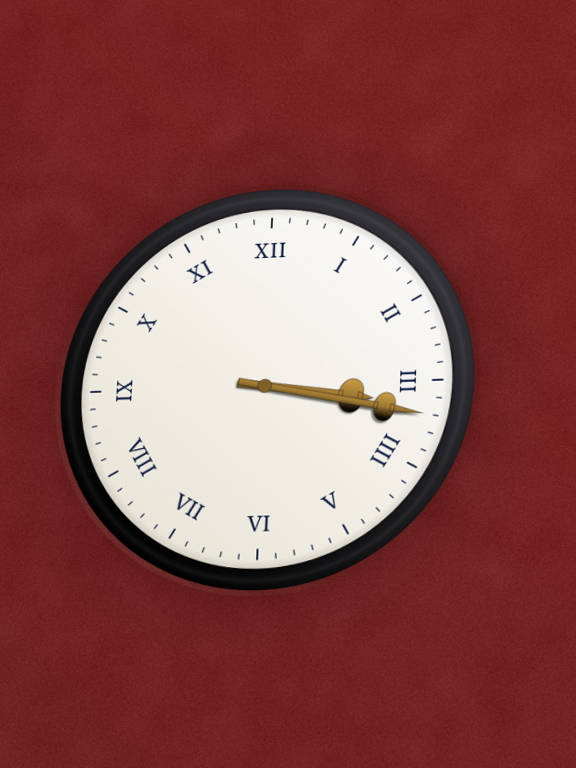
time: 3:17
